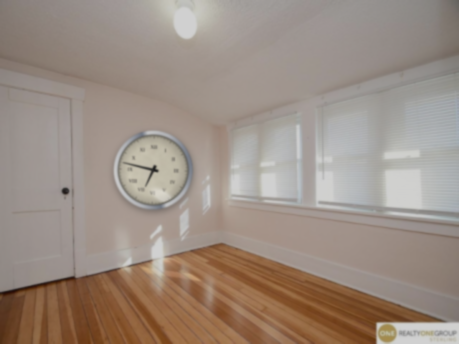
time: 6:47
